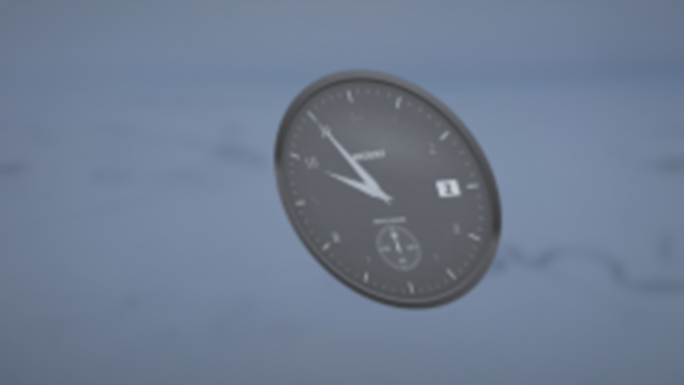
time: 9:55
